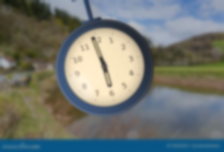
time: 5:59
